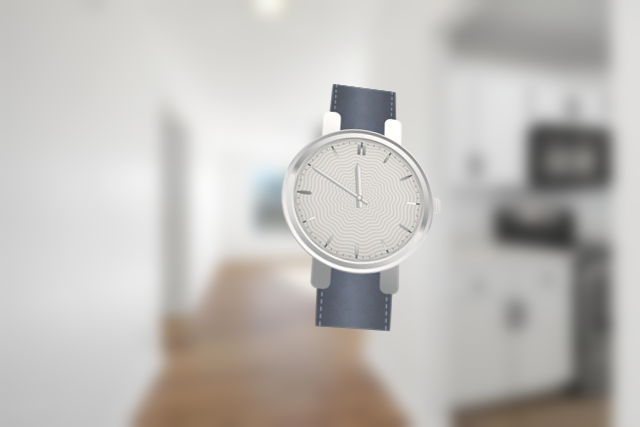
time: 11:50
